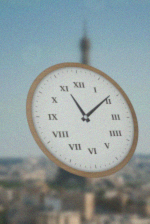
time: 11:09
